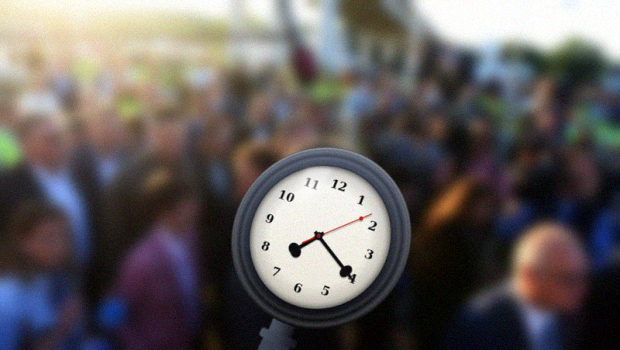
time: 7:20:08
